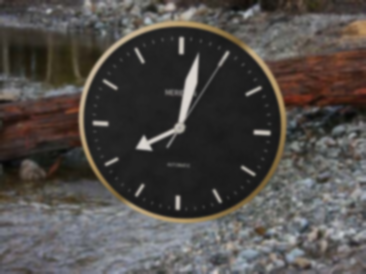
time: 8:02:05
